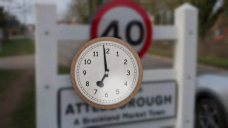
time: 6:59
